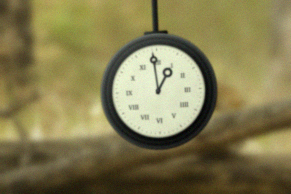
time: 12:59
